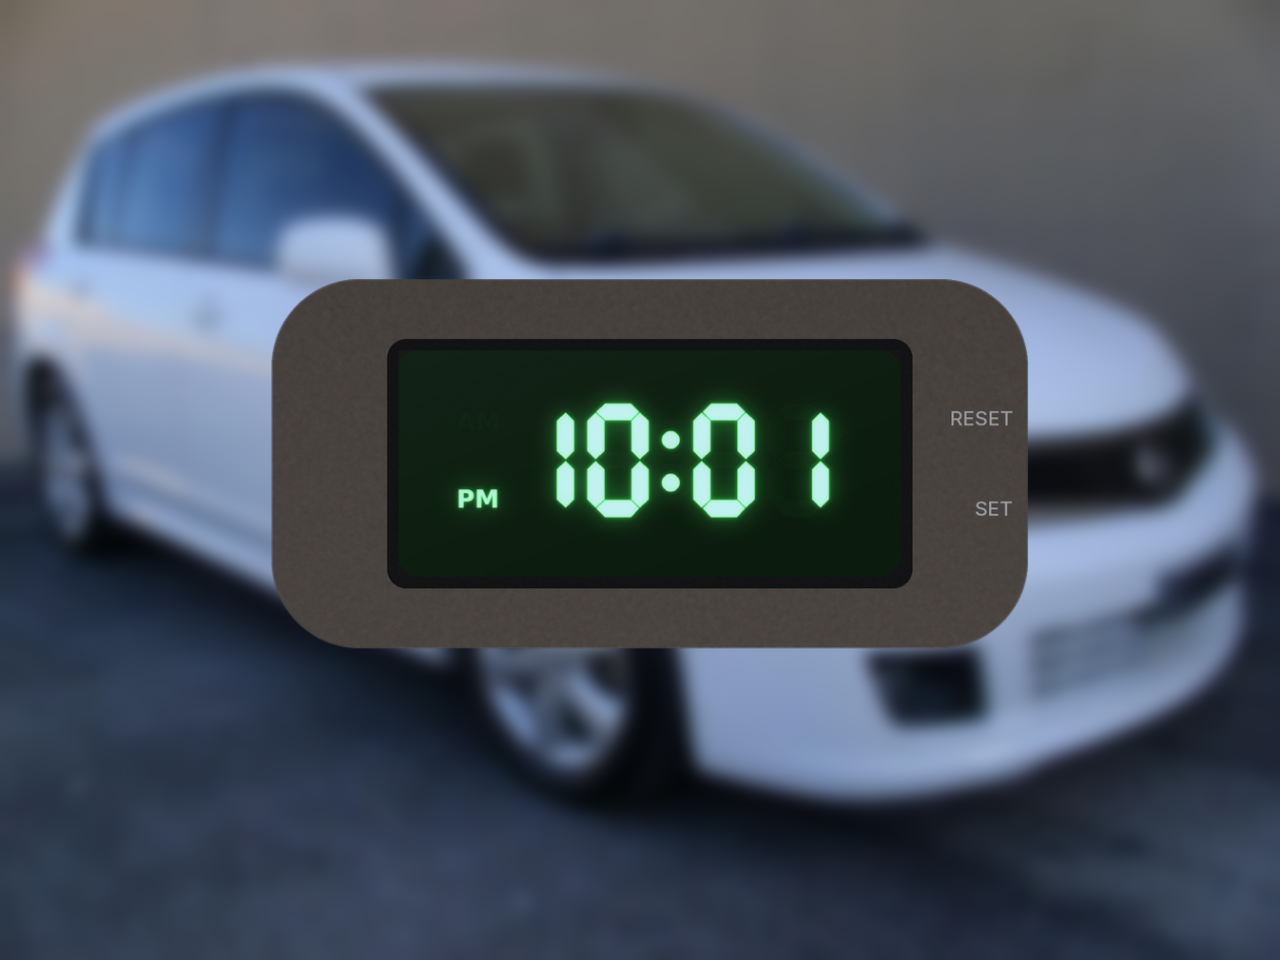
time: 10:01
